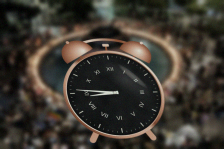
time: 8:46
